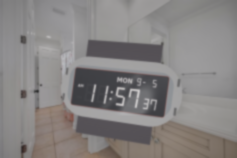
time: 11:57
